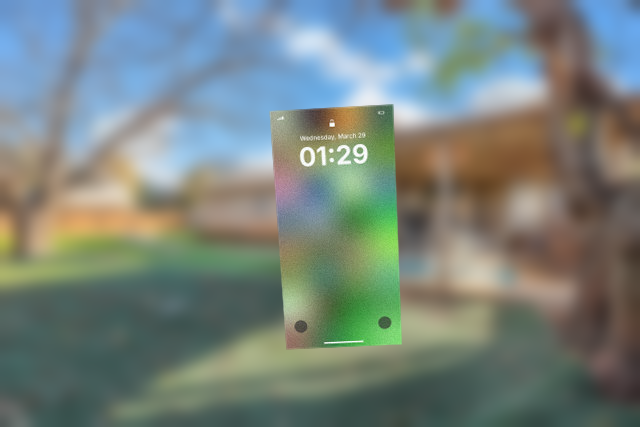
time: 1:29
